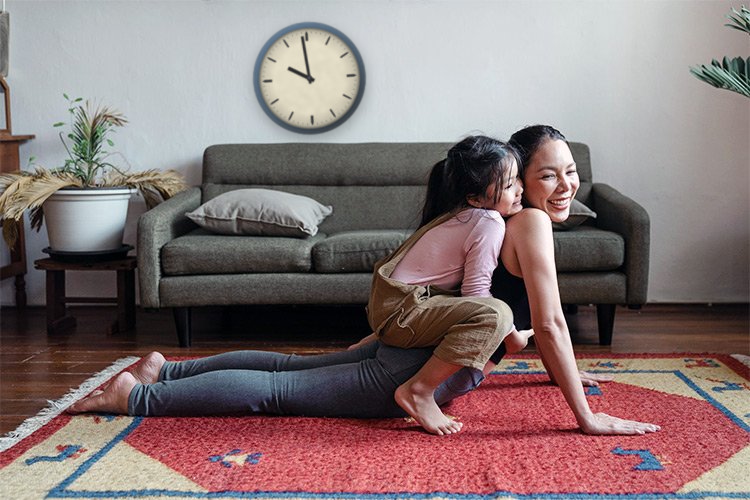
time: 9:59
